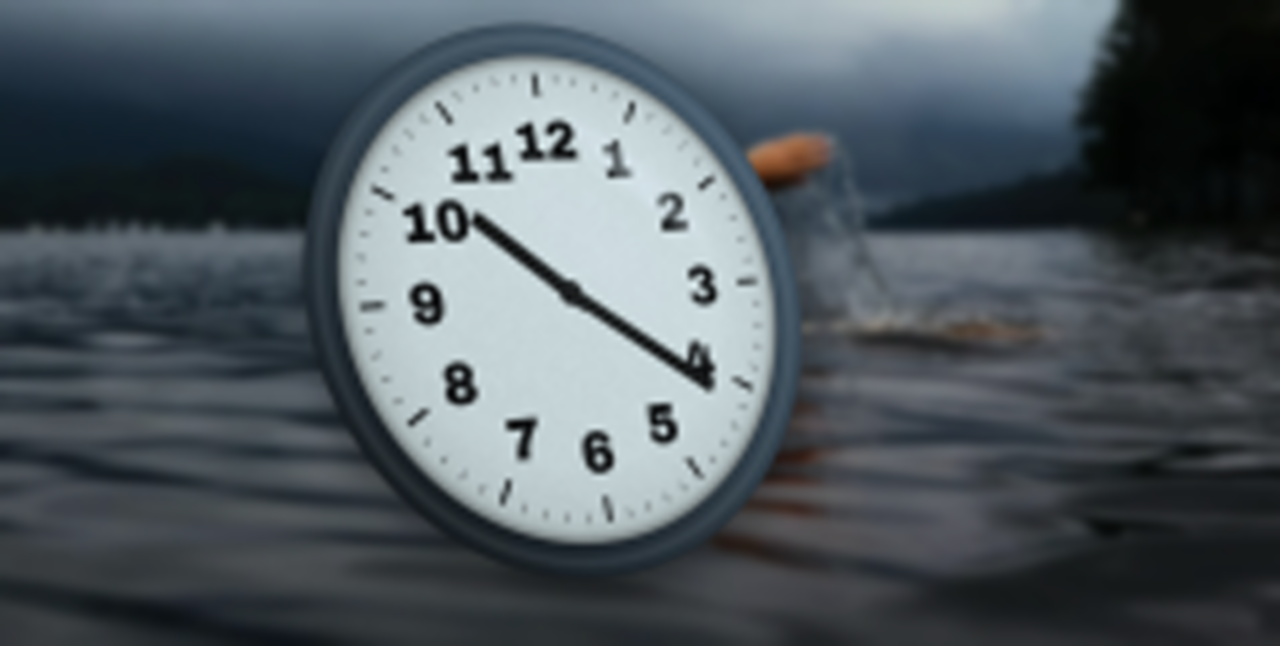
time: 10:21
